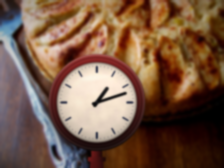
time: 1:12
